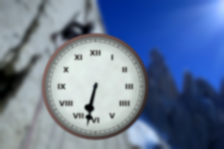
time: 6:32
